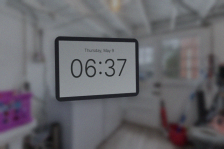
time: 6:37
